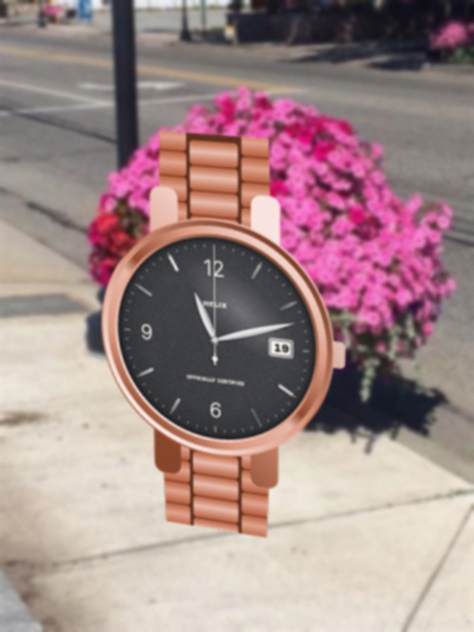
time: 11:12:00
